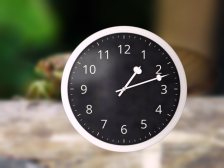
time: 1:12
